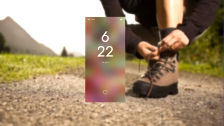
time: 6:22
